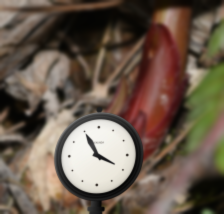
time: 3:55
